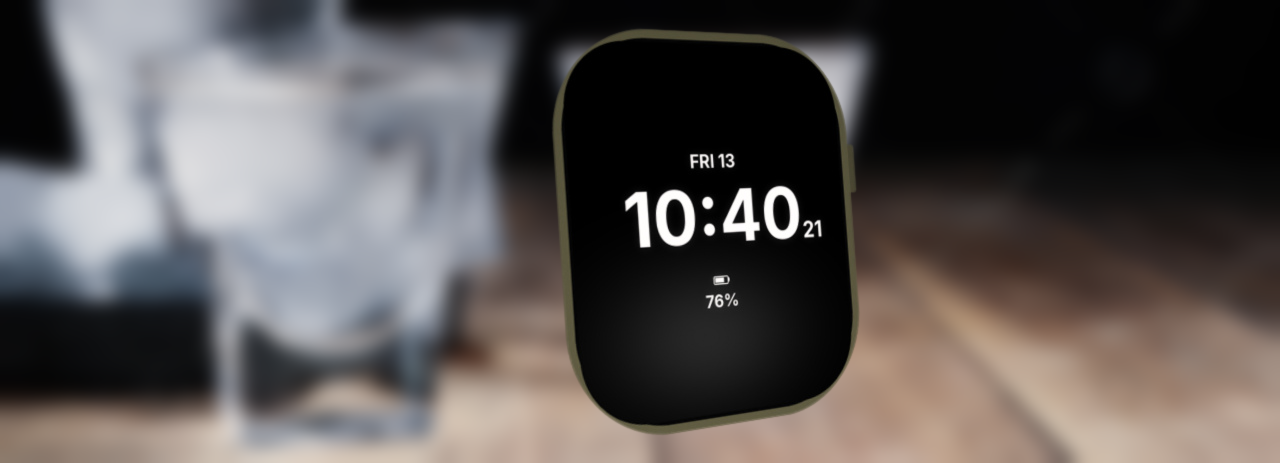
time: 10:40:21
